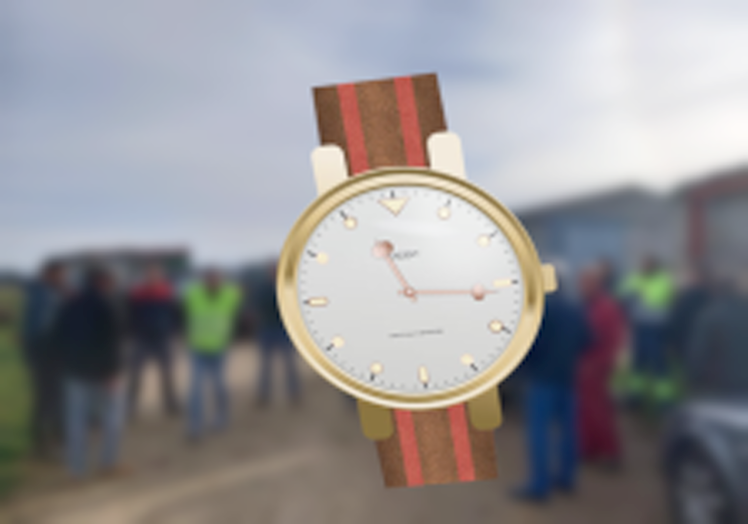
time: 11:16
